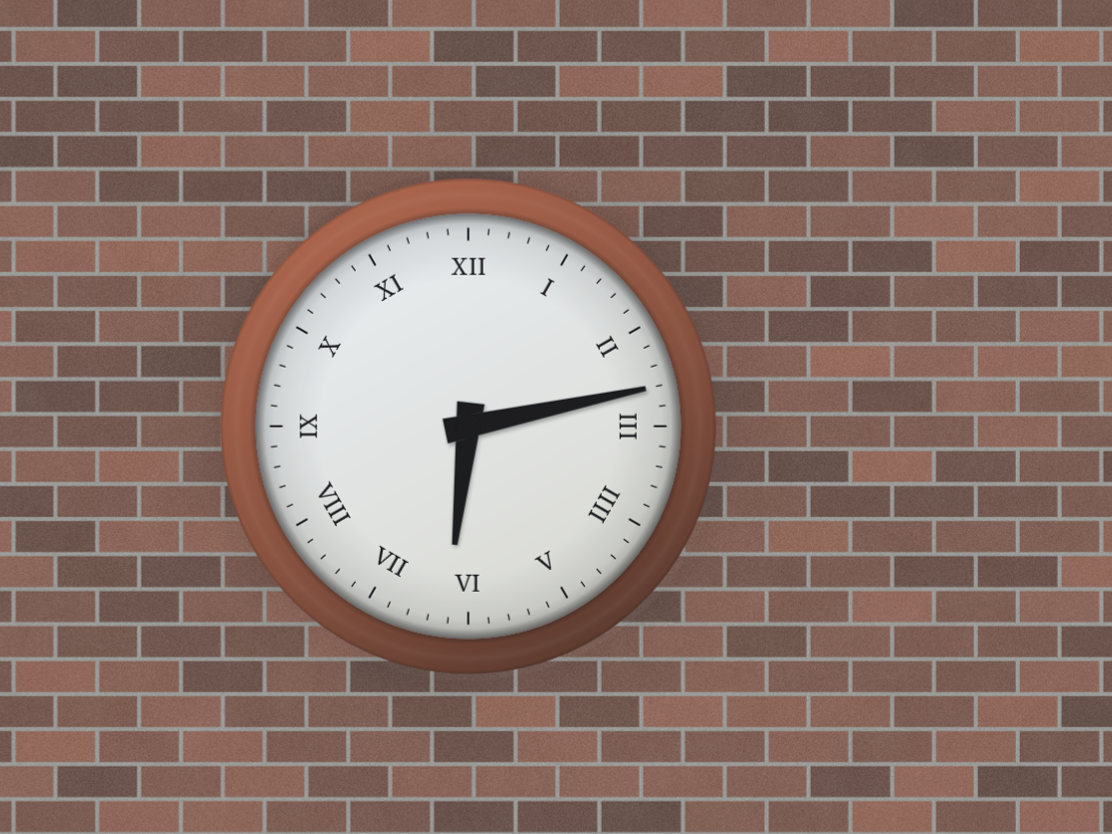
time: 6:13
